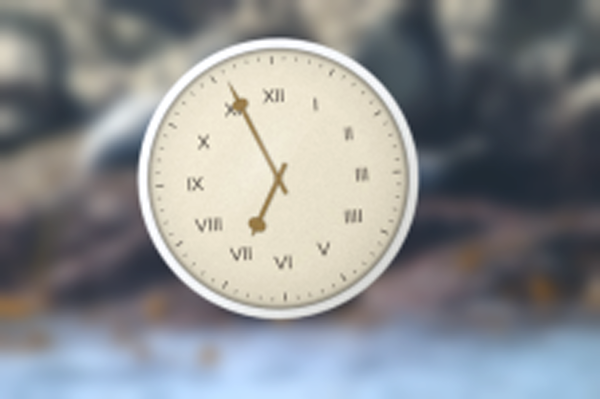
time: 6:56
